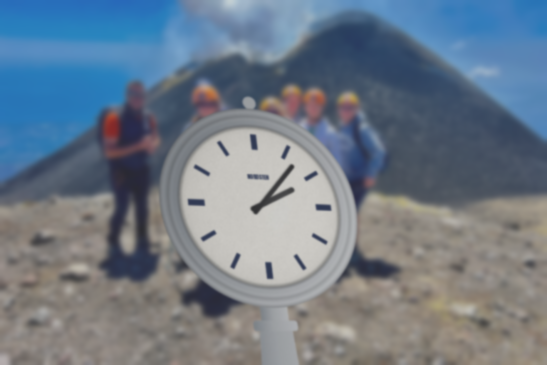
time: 2:07
